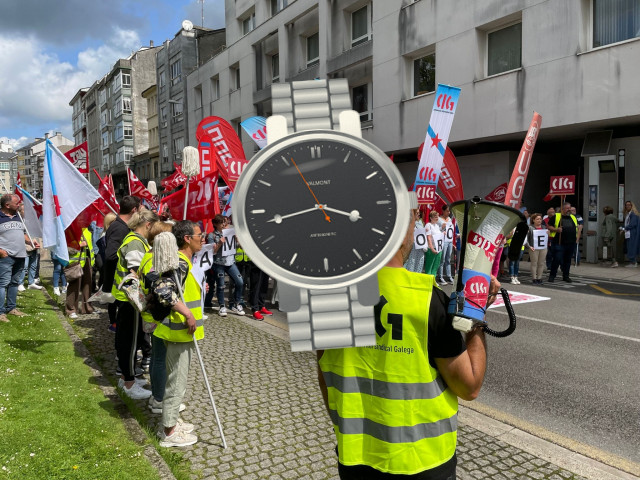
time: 3:42:56
